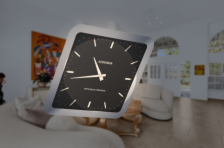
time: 10:43
